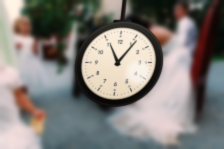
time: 11:06
